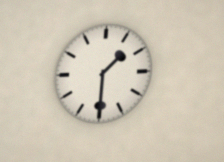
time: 1:30
